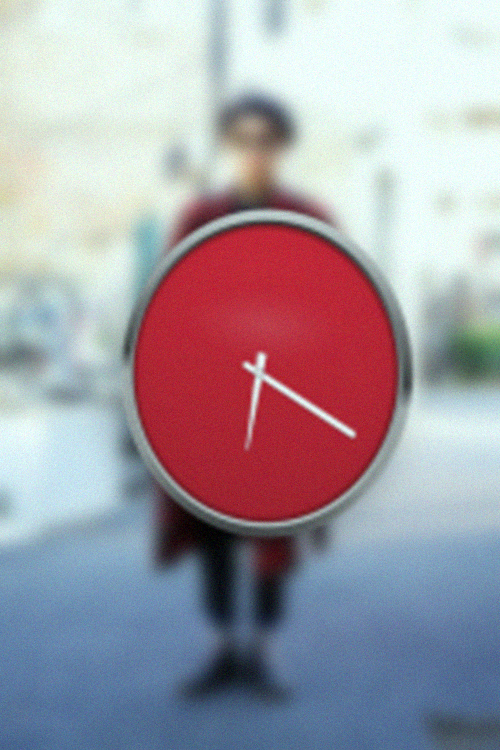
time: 6:20
